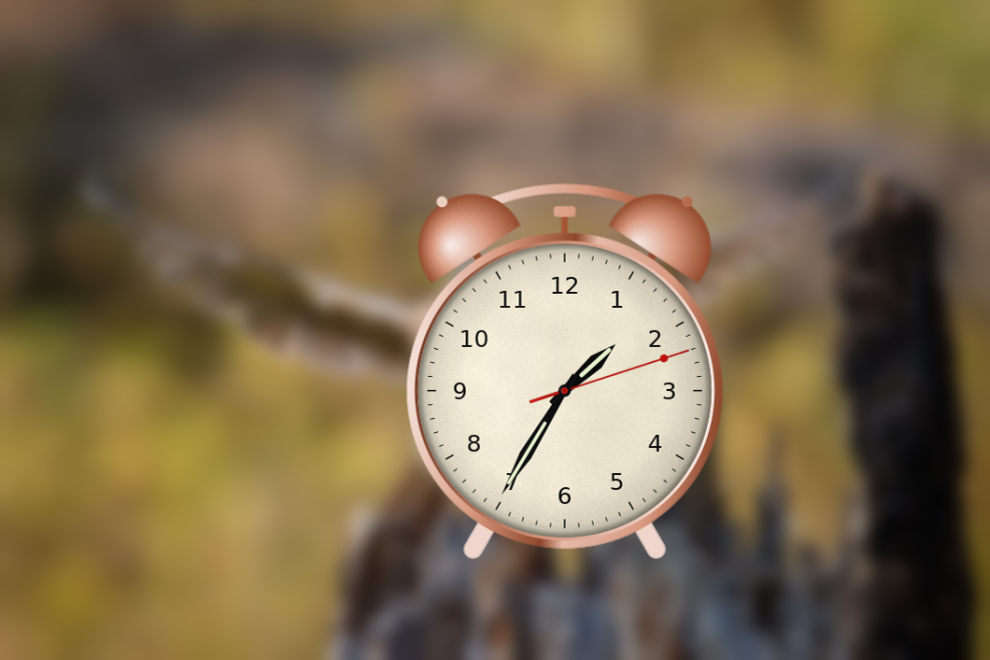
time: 1:35:12
